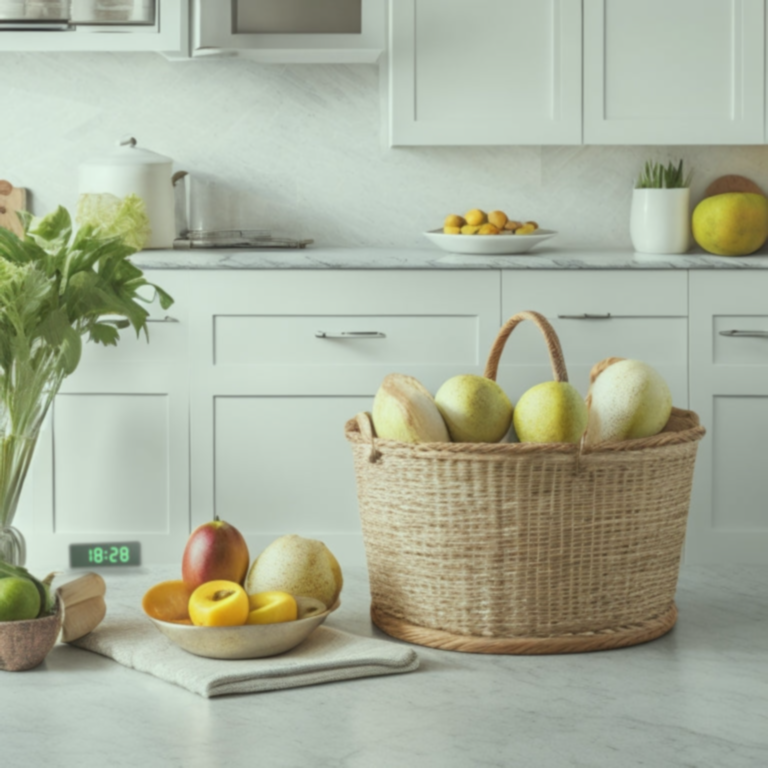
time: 18:28
